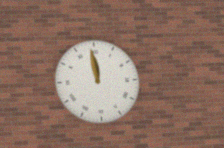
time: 11:59
